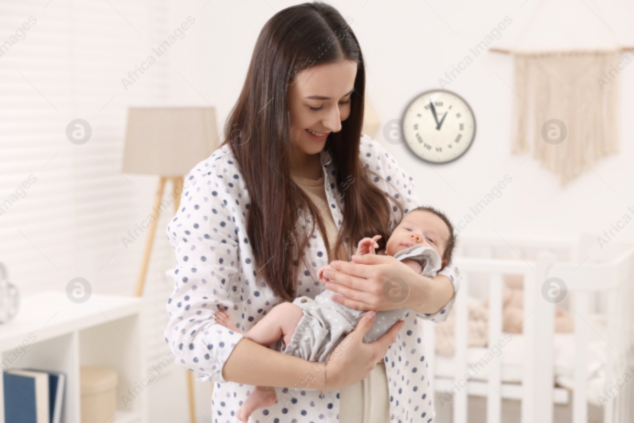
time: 12:57
